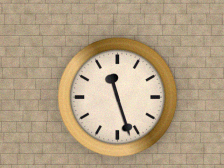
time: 11:27
